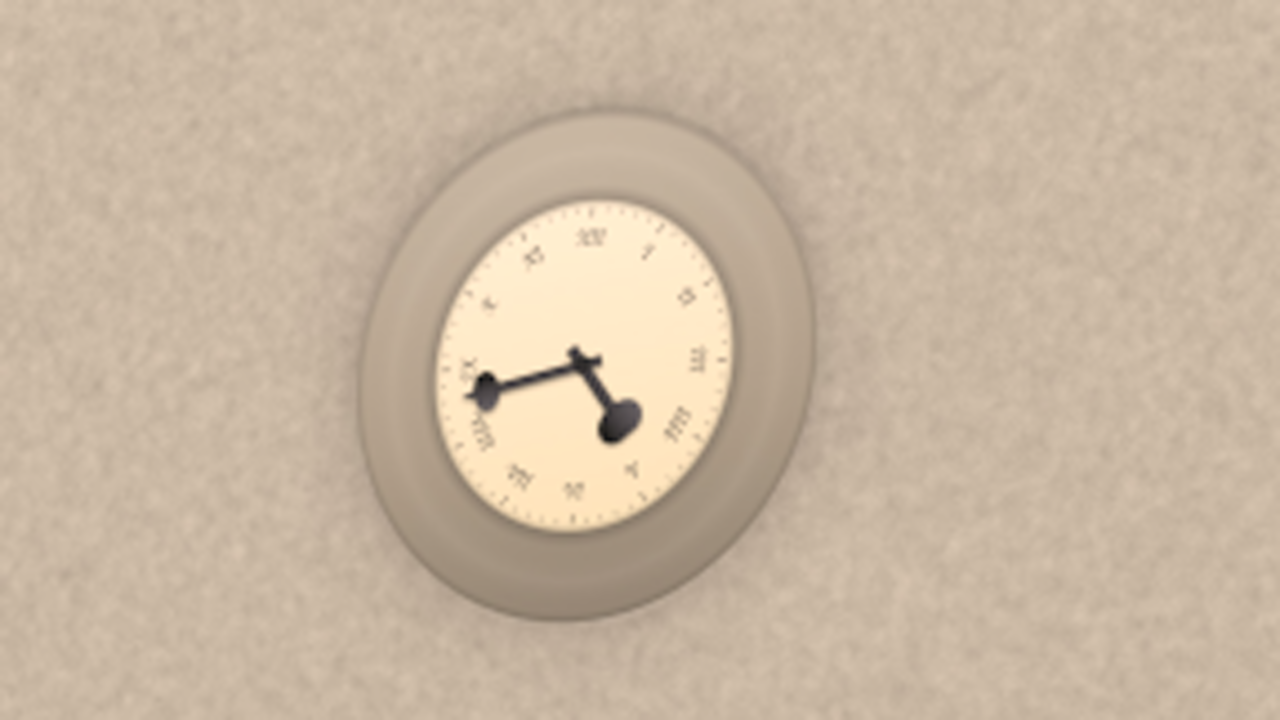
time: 4:43
